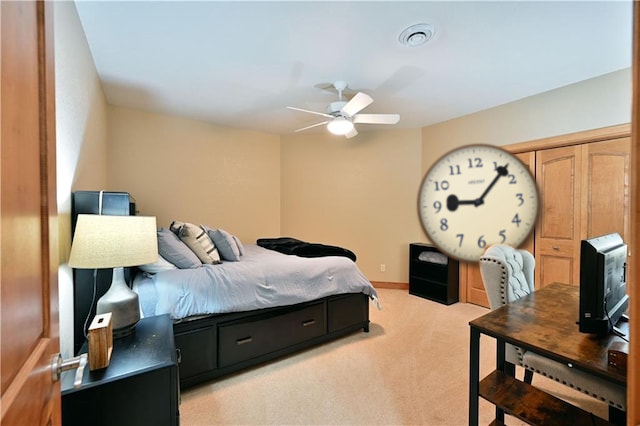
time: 9:07
